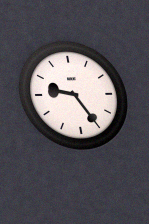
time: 9:25
